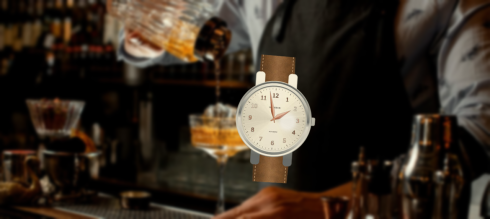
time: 1:58
